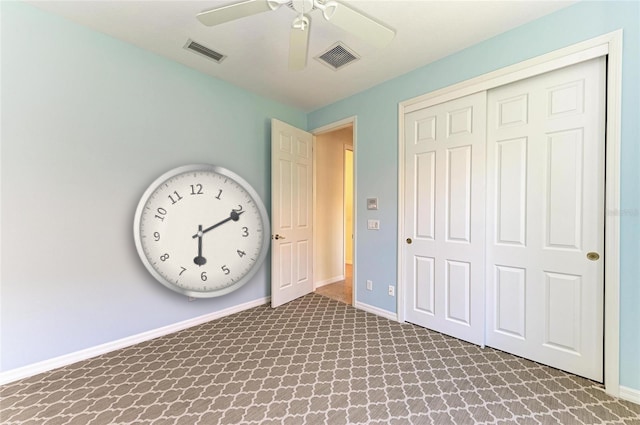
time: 6:11
